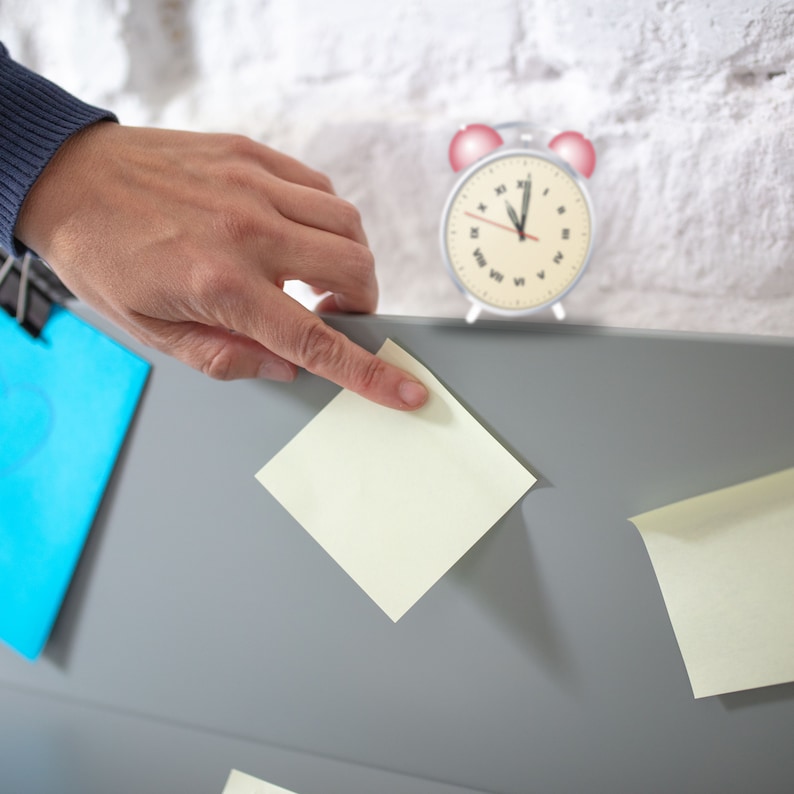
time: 11:00:48
